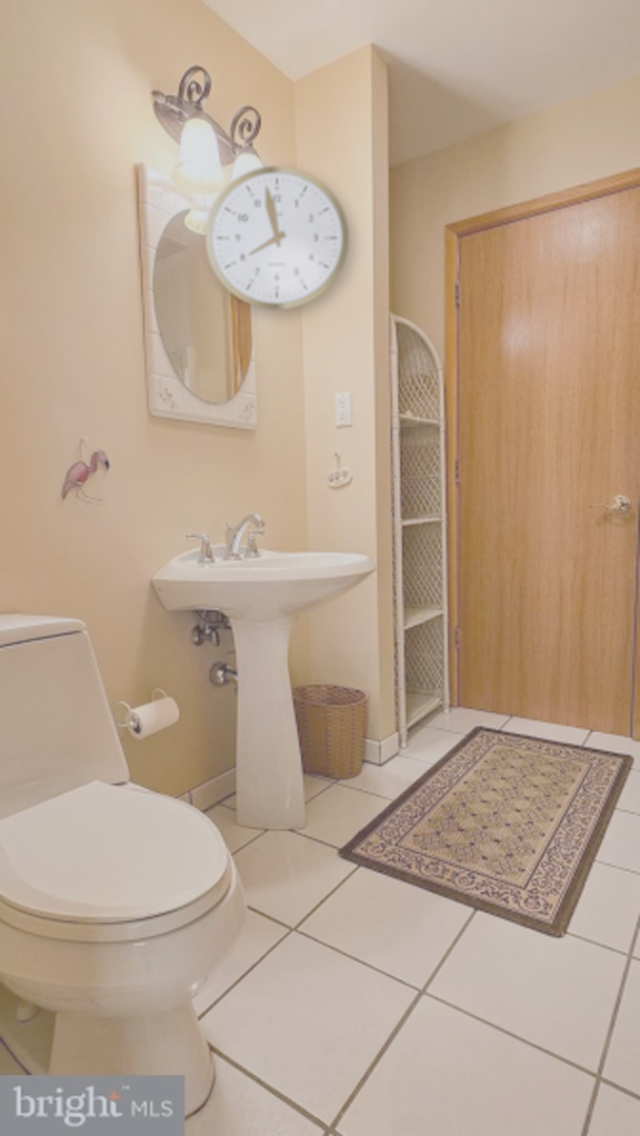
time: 7:58
